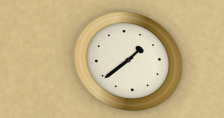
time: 1:39
